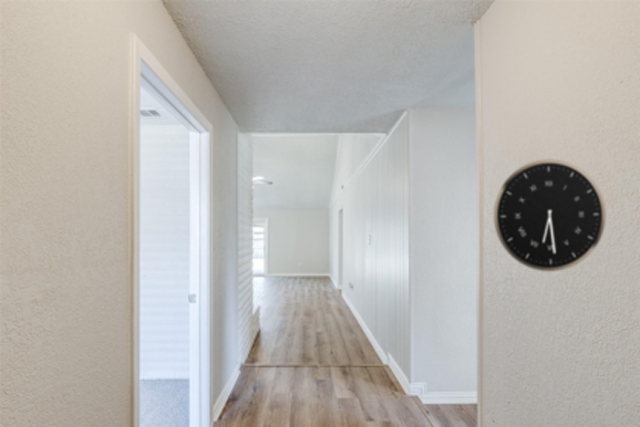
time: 6:29
